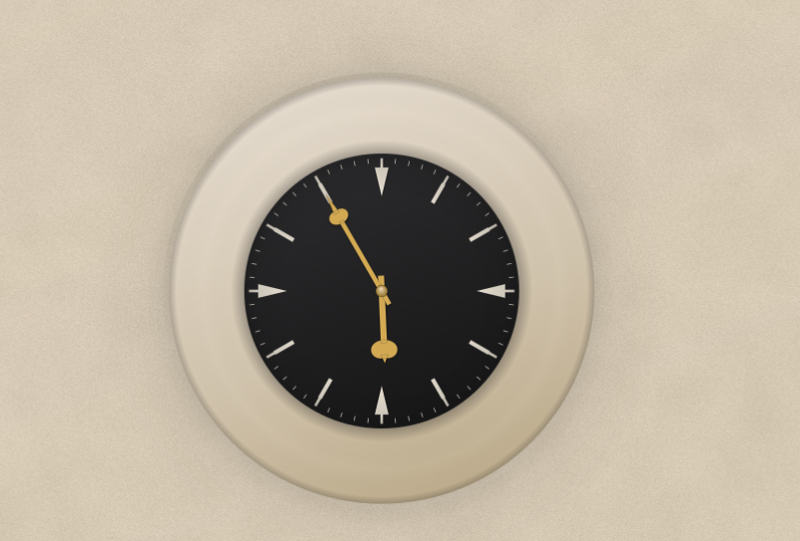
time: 5:55
